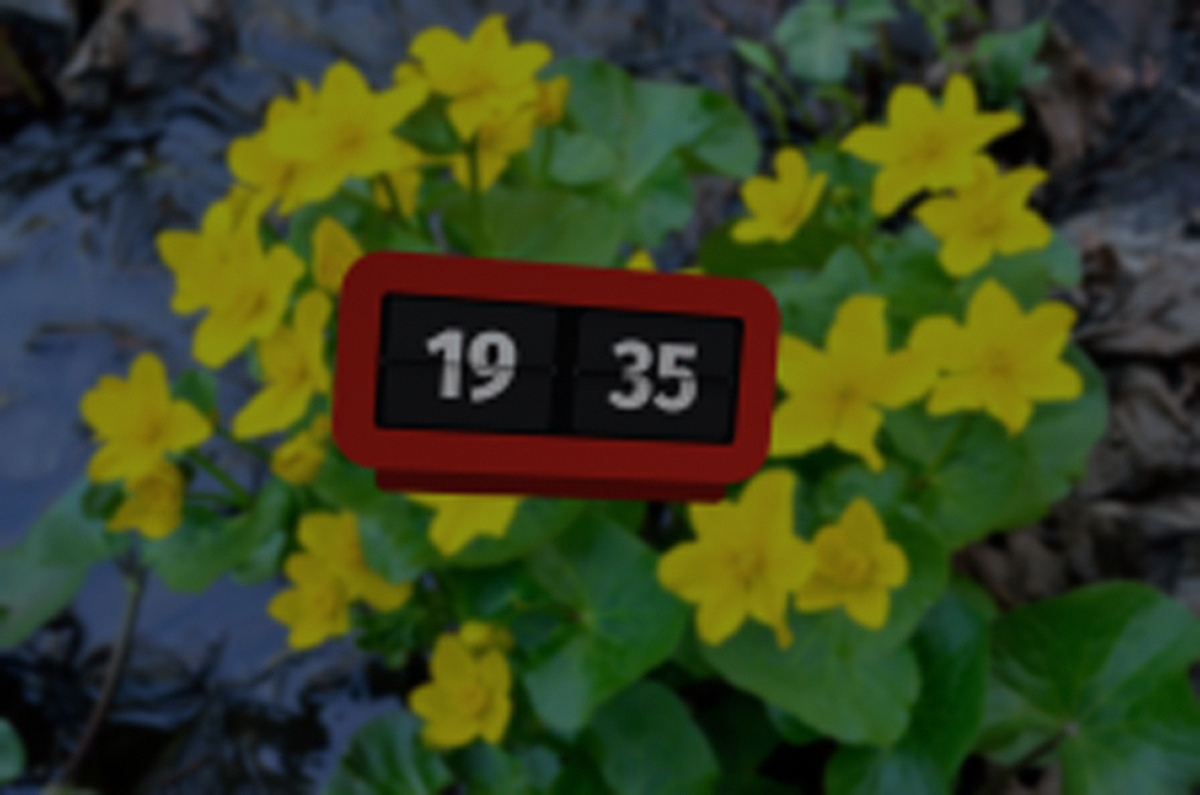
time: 19:35
